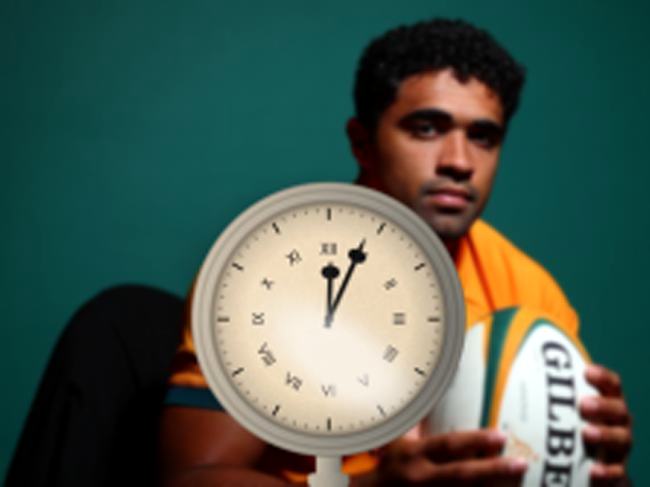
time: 12:04
